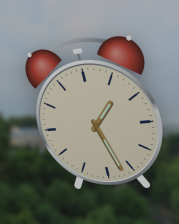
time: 1:27
